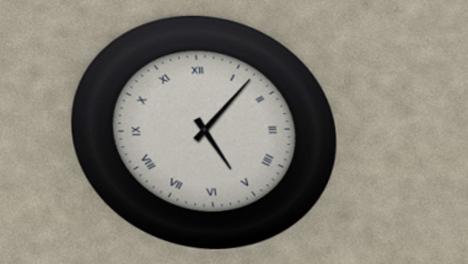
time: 5:07
